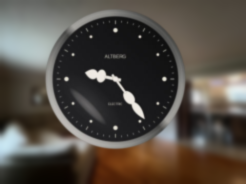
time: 9:24
